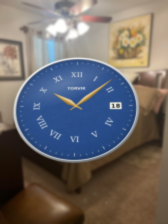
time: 10:08
